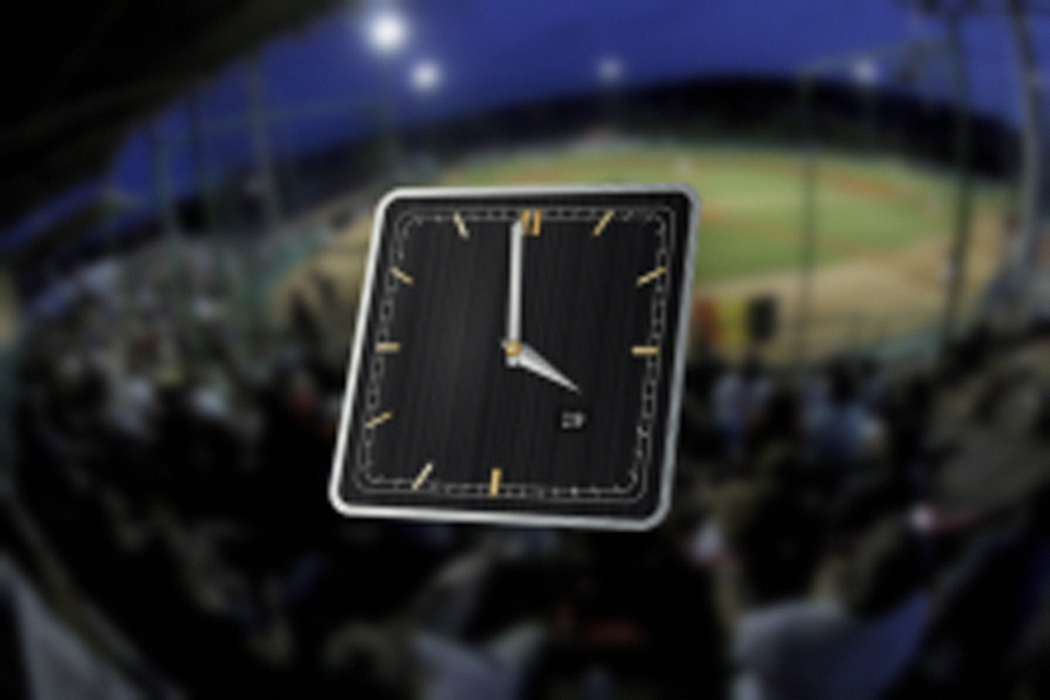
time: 3:59
